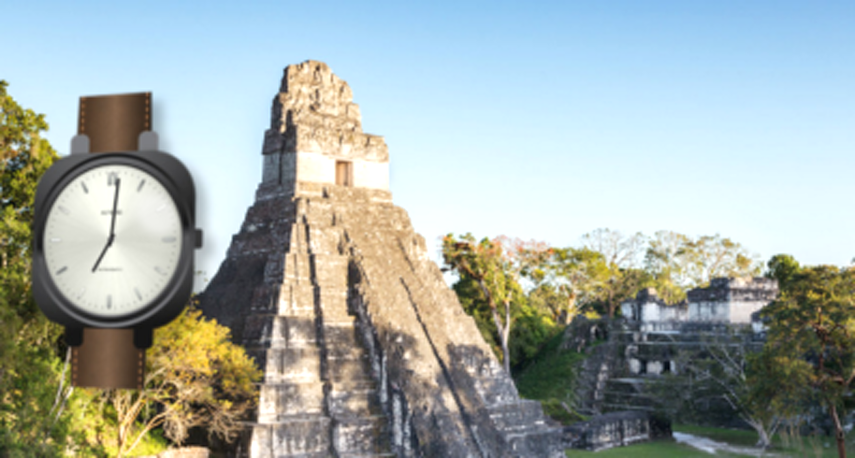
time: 7:01
